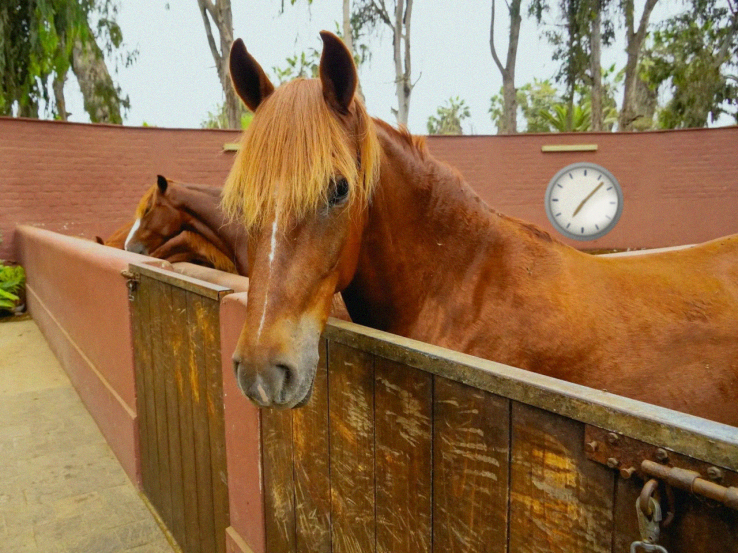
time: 7:07
